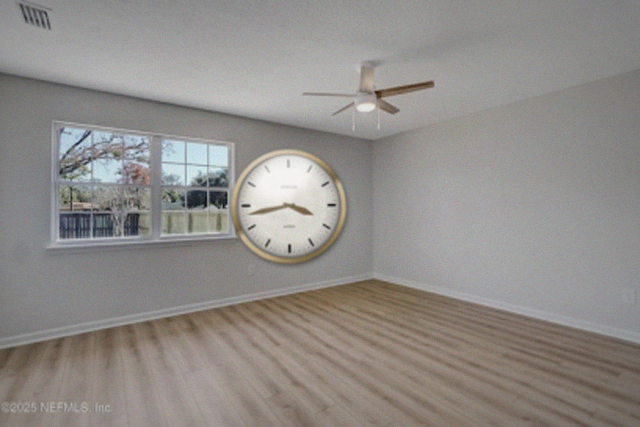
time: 3:43
